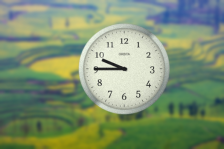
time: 9:45
